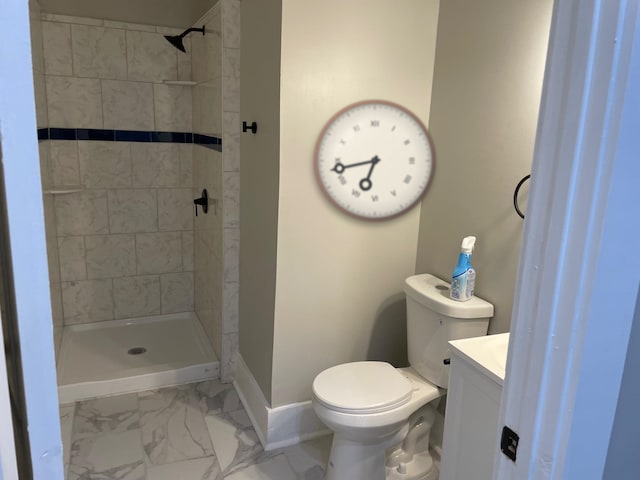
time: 6:43
